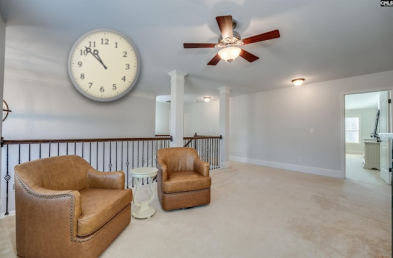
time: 10:52
